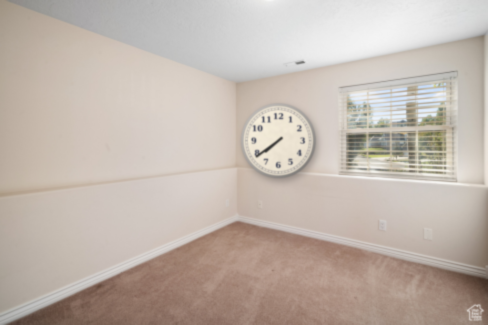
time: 7:39
